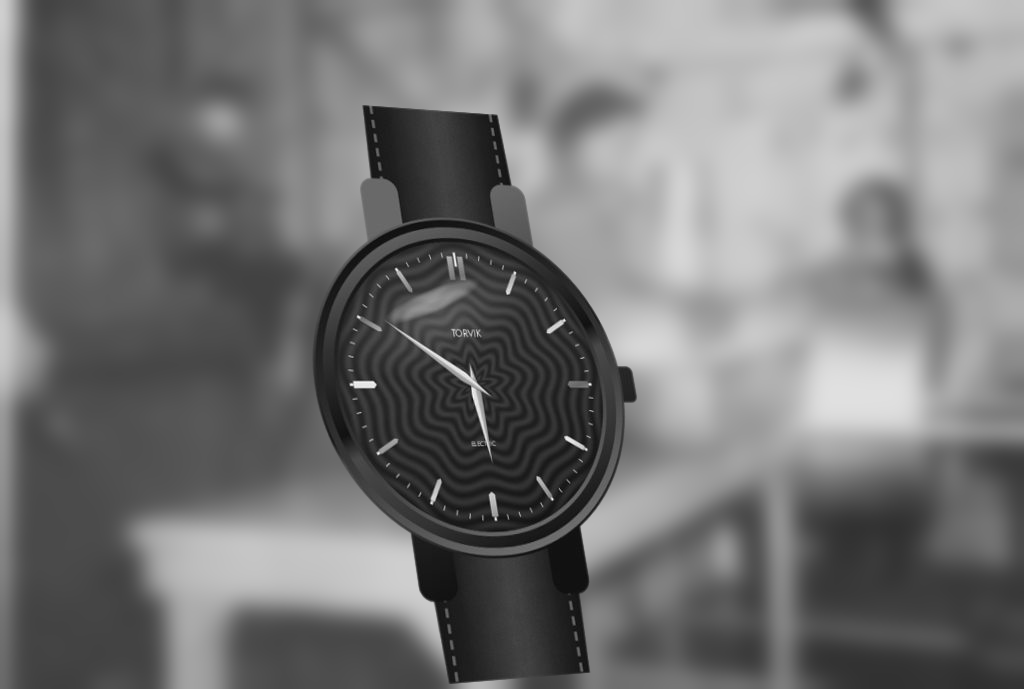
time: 5:51
